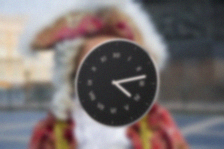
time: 4:13
